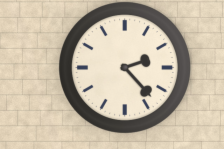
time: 2:23
